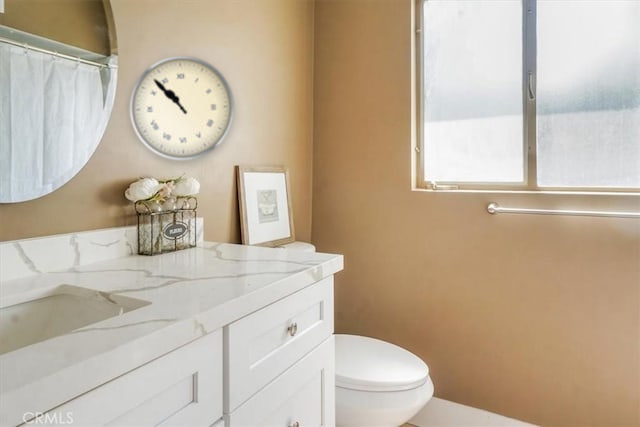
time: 10:53
